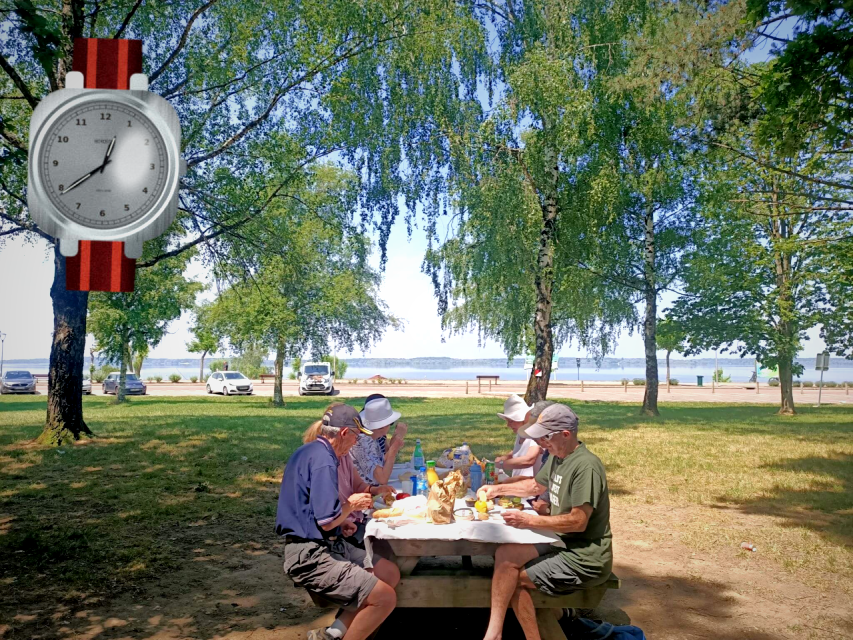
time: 12:39
